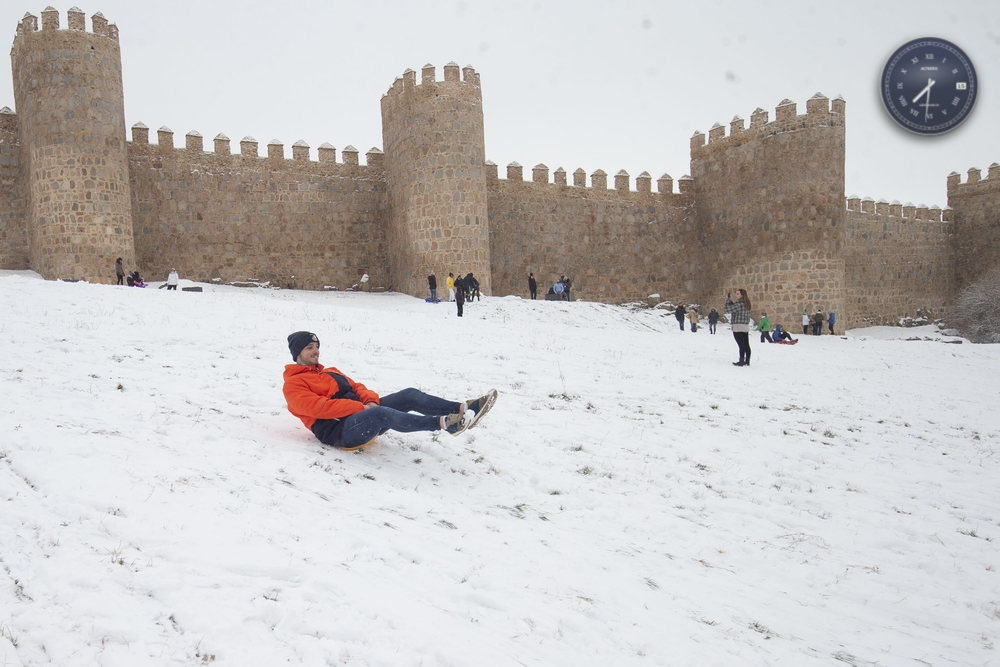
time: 7:31
